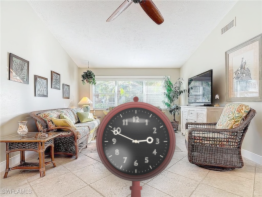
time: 2:49
